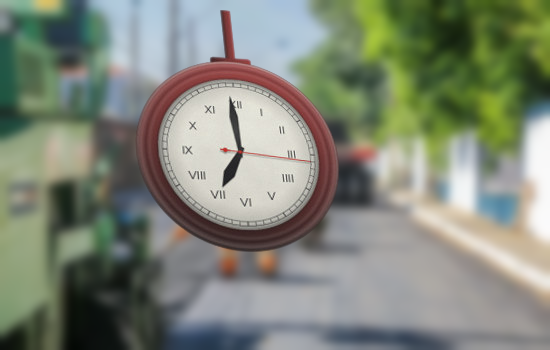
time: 6:59:16
